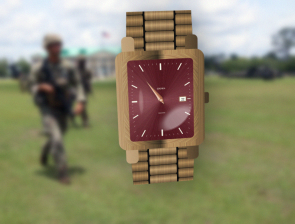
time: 10:54
